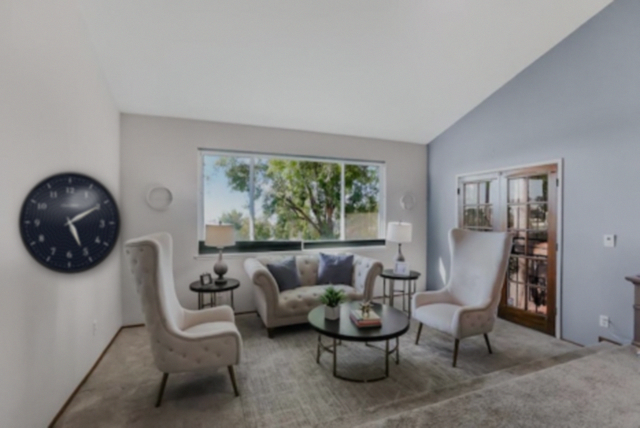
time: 5:10
